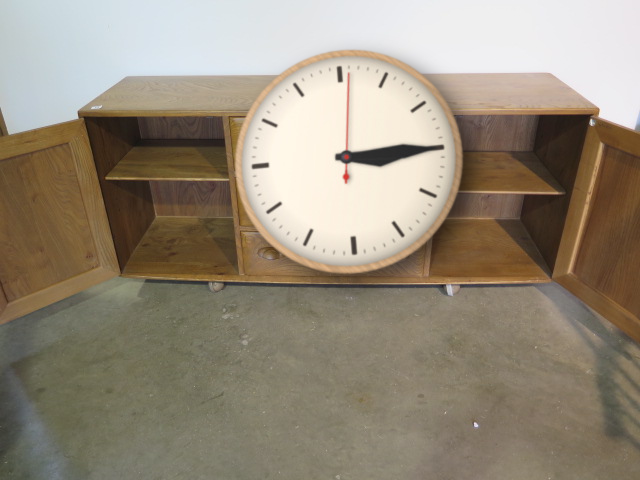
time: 3:15:01
